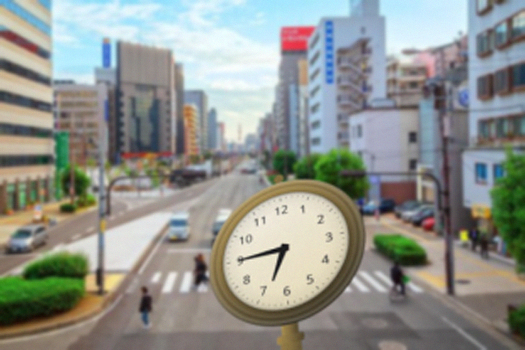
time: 6:45
